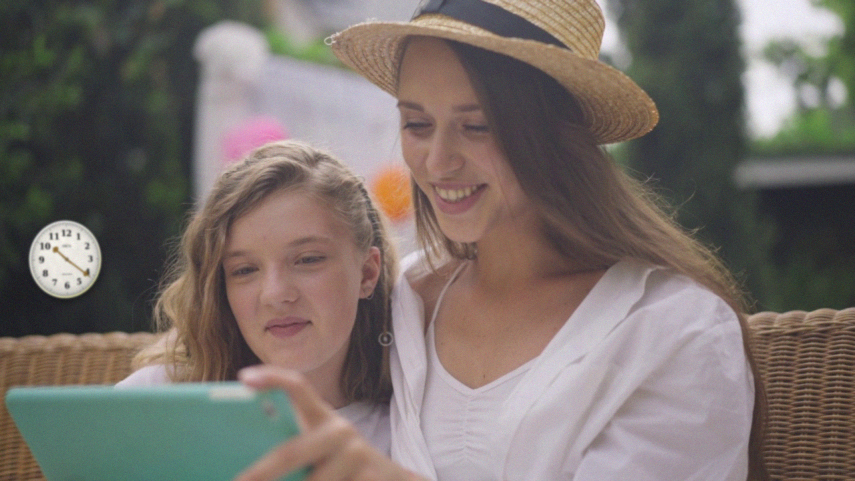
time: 10:21
